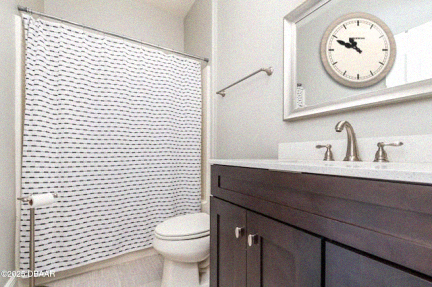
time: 10:49
